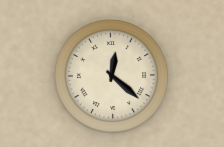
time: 12:22
